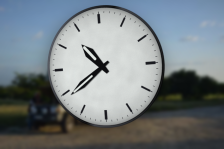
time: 10:39
